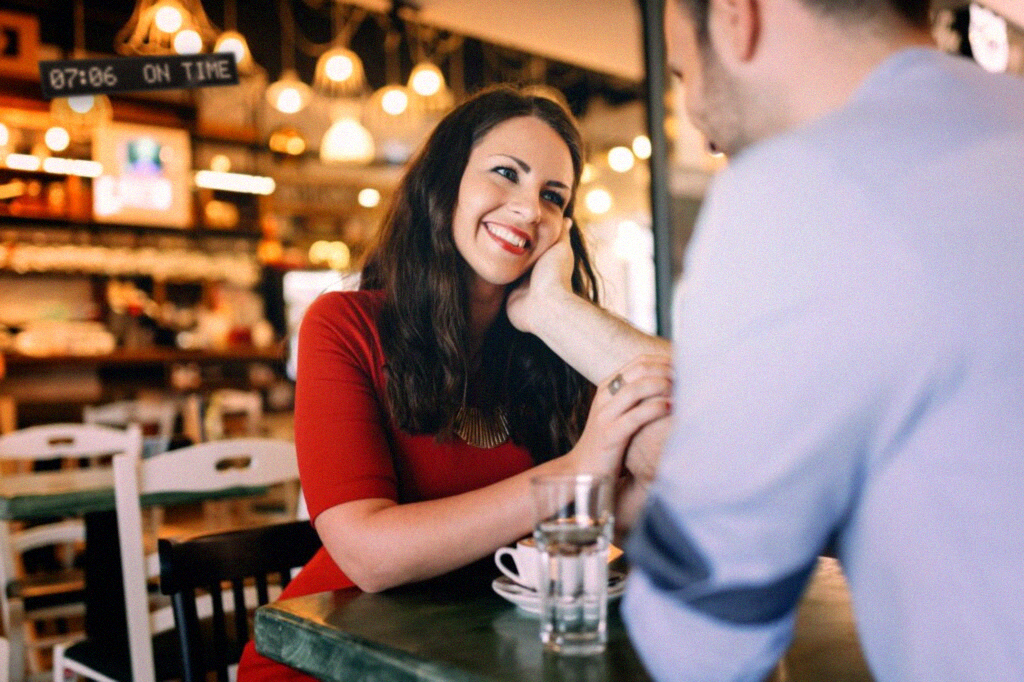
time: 7:06
